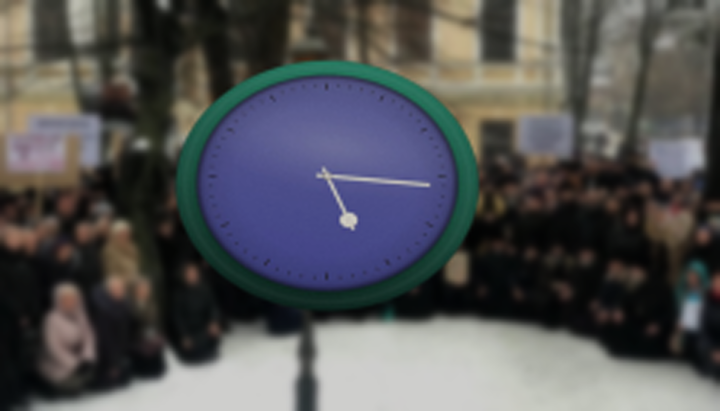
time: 5:16
